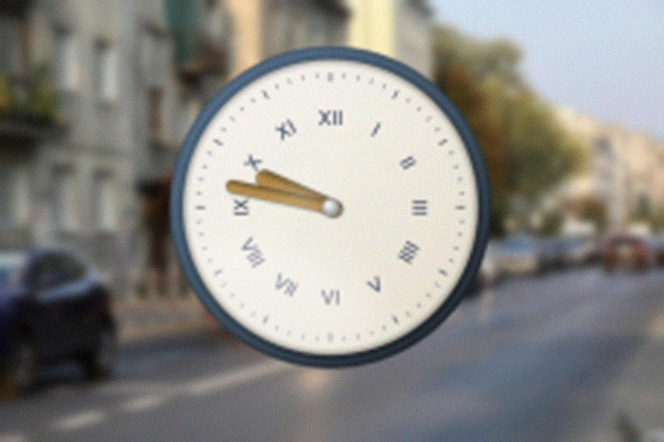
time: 9:47
